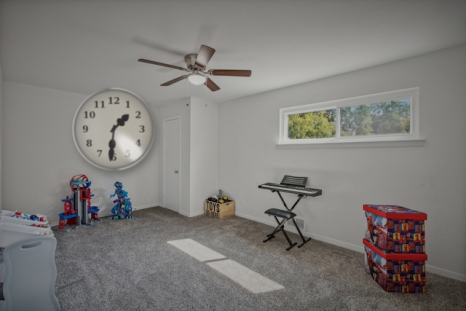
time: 1:31
